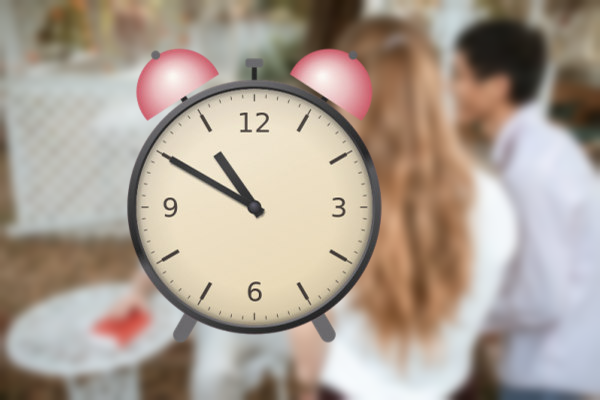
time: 10:50
